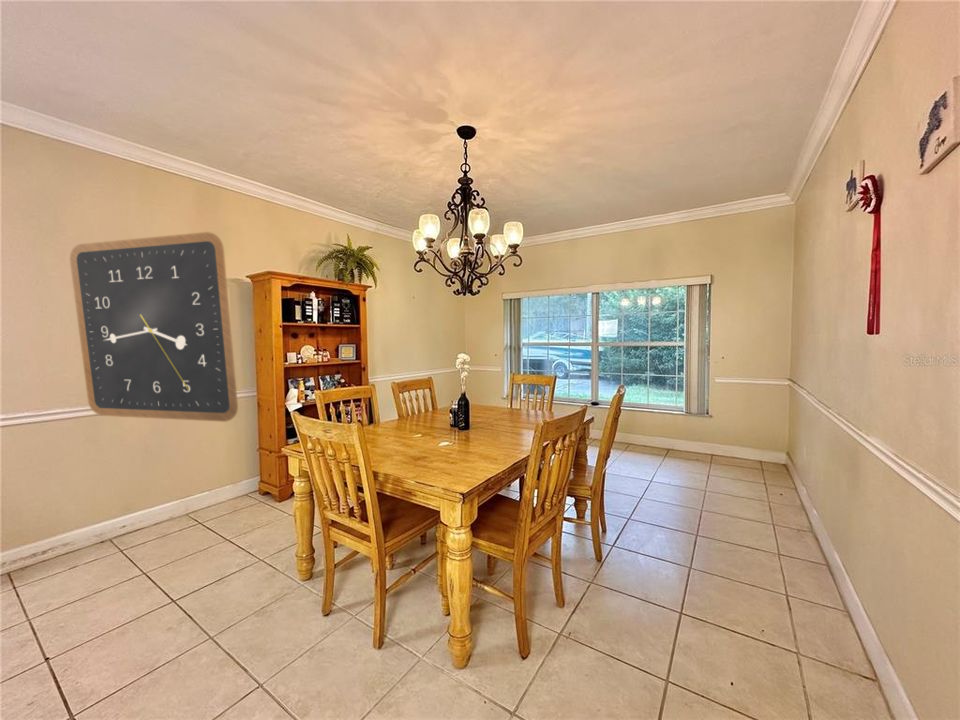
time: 3:43:25
